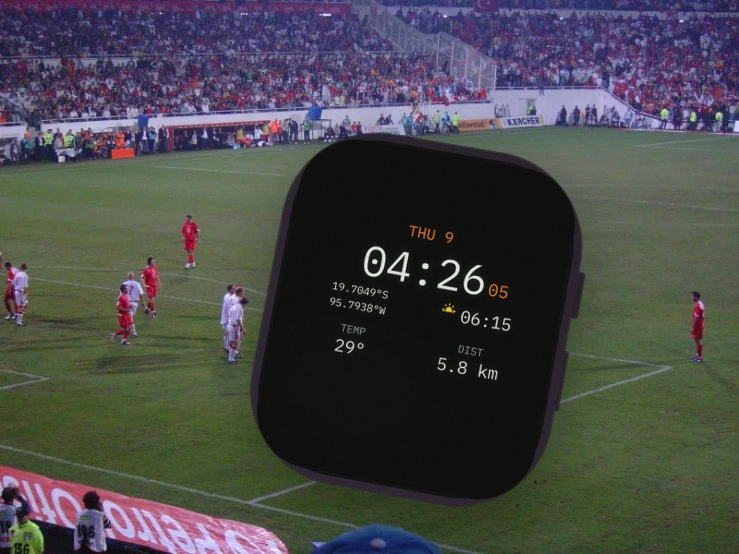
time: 4:26:05
